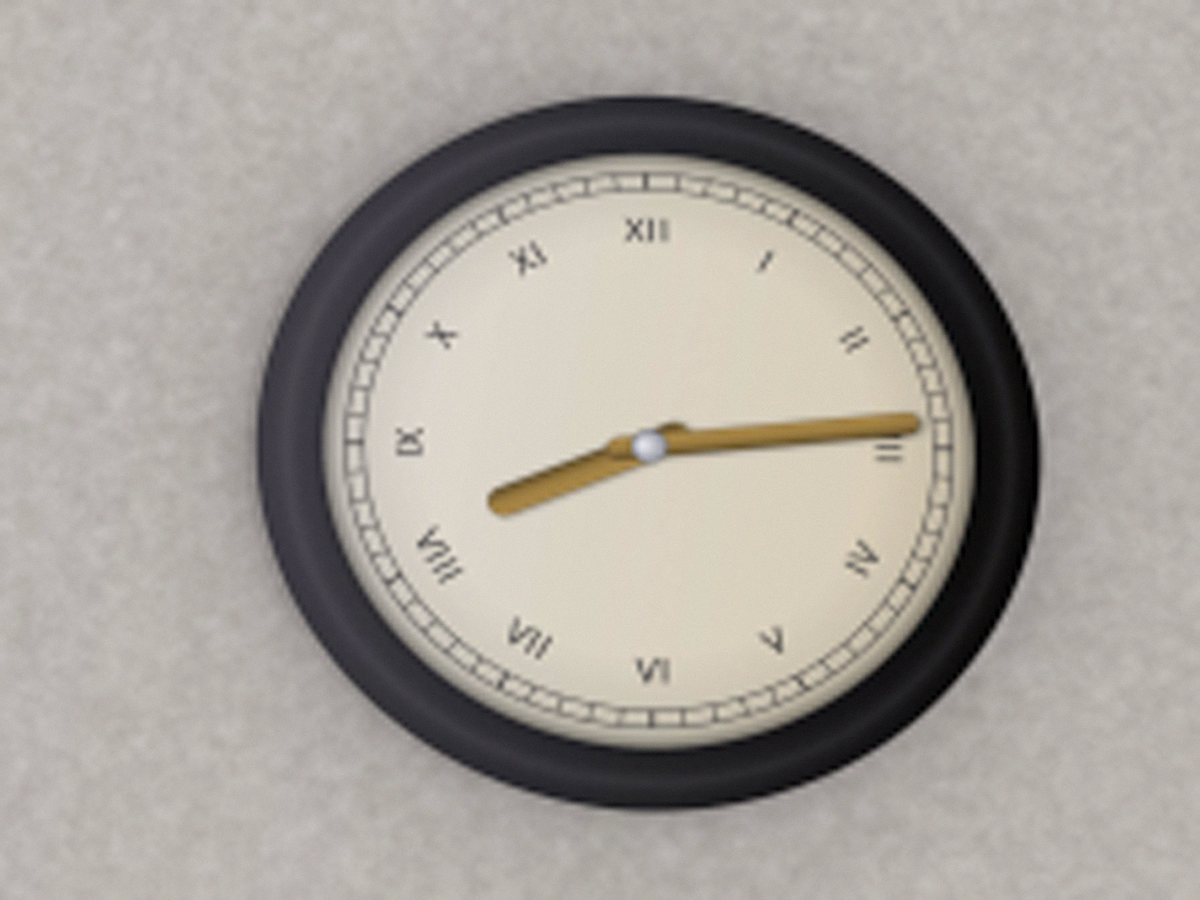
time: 8:14
